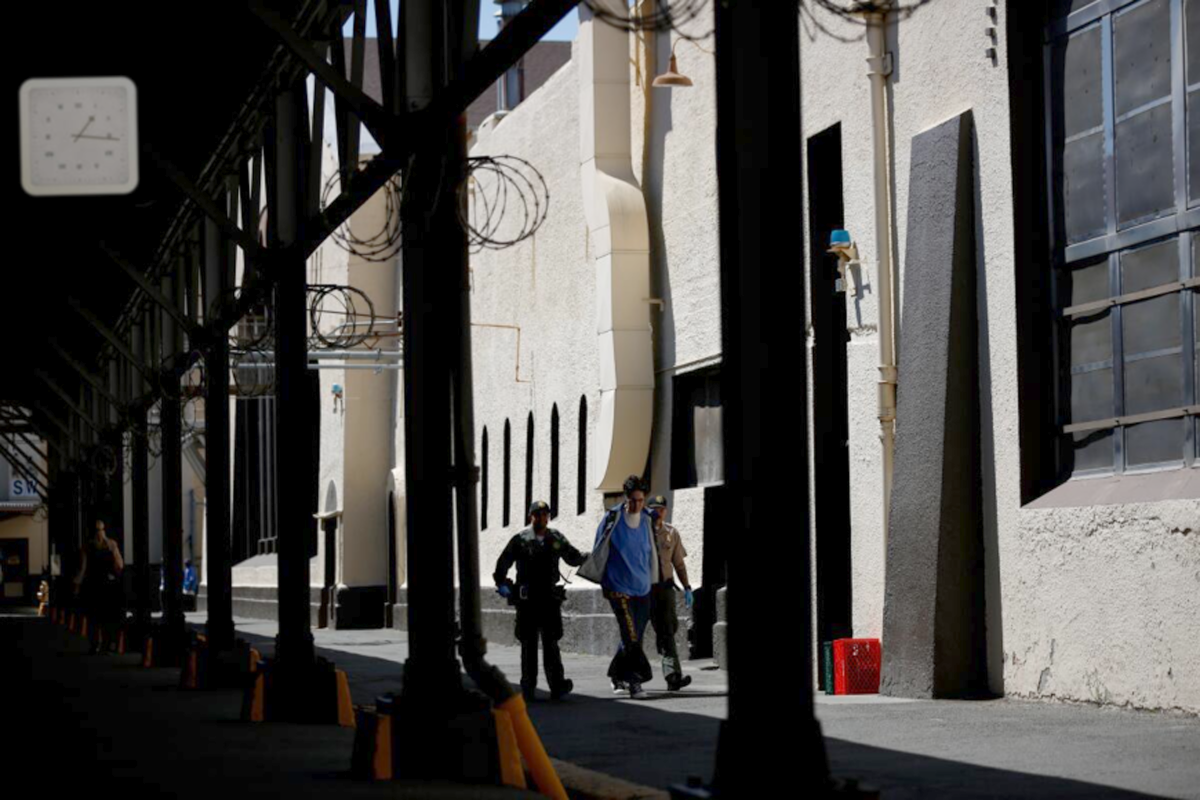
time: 1:16
